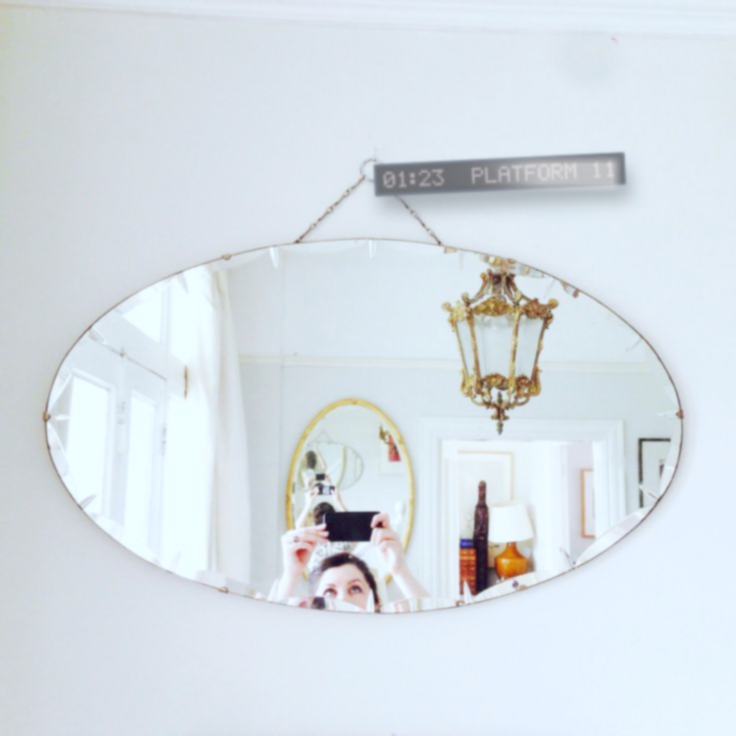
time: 1:23
